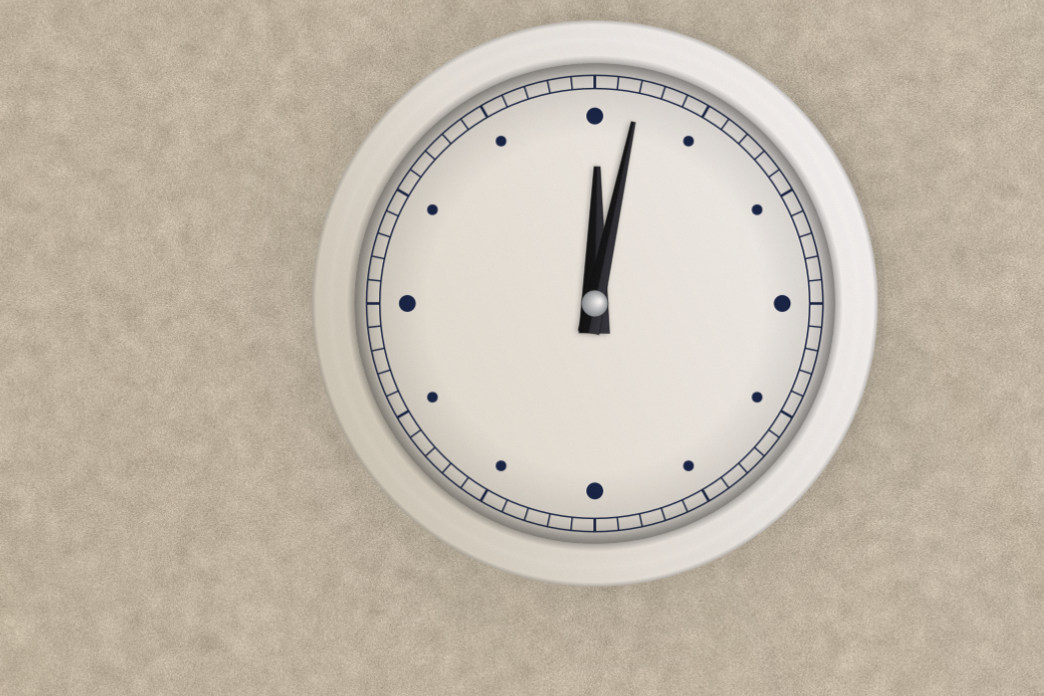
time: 12:02
